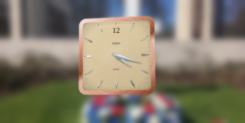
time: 4:18
